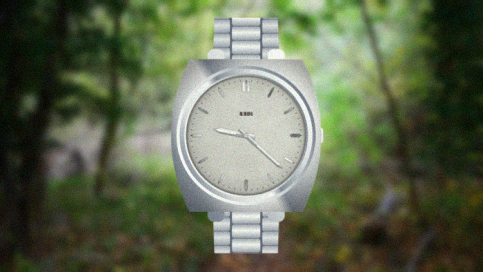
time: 9:22
